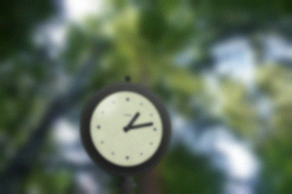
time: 1:13
